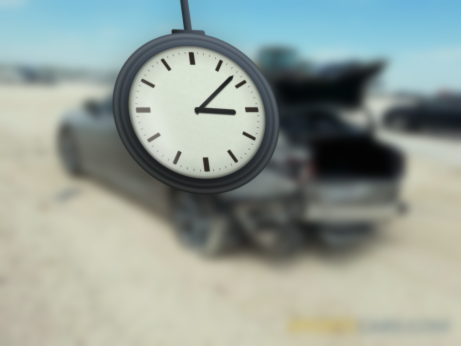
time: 3:08
